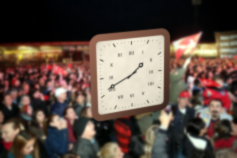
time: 1:41
